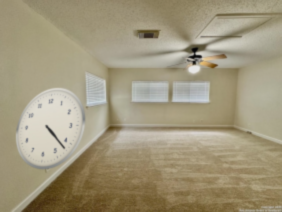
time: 4:22
